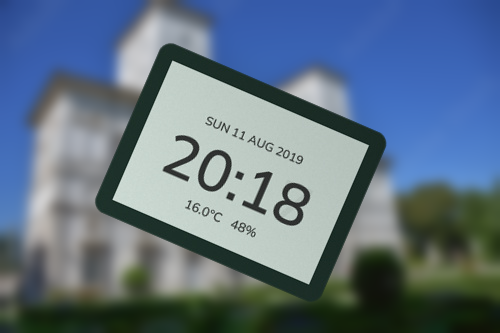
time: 20:18
